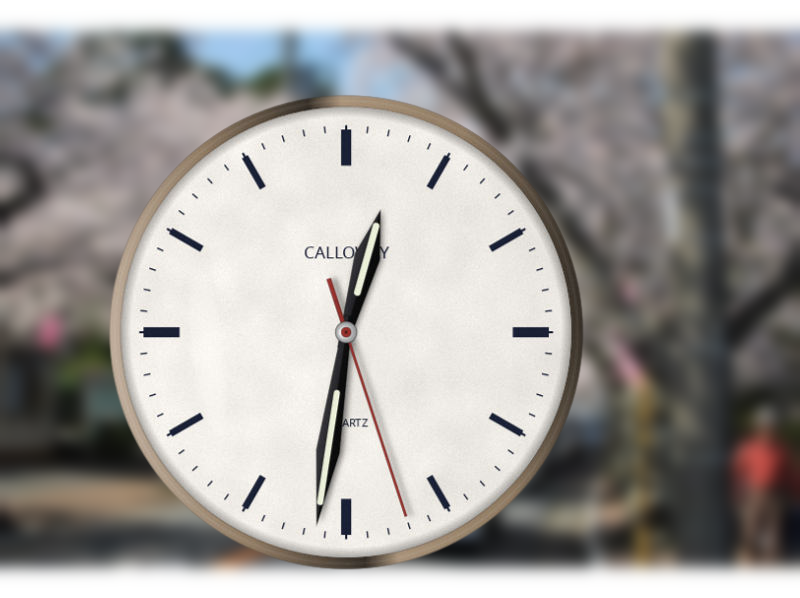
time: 12:31:27
